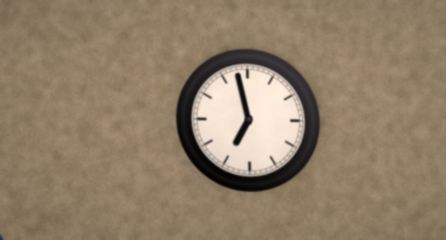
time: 6:58
